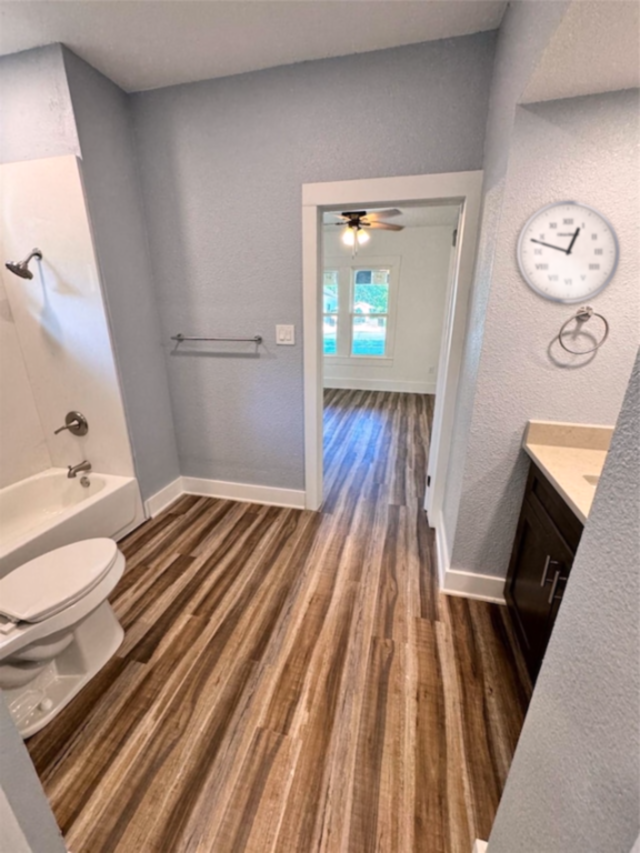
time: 12:48
